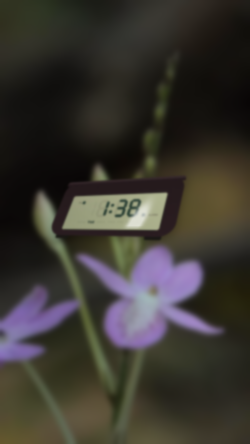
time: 1:38
